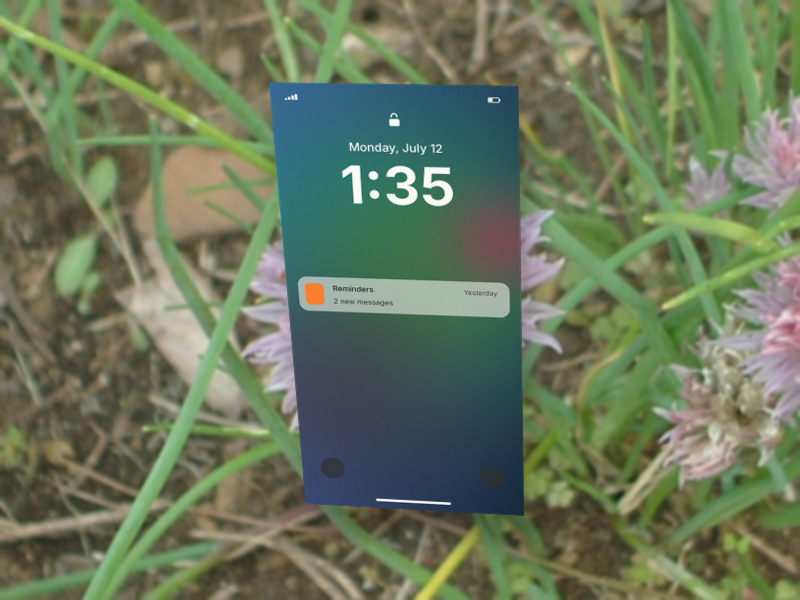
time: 1:35
